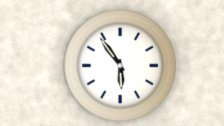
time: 5:54
